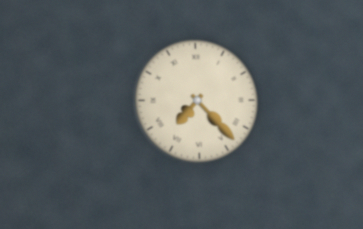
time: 7:23
